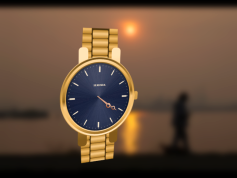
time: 4:21
